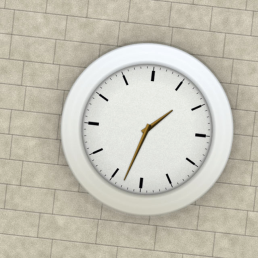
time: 1:33
